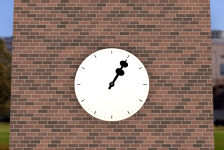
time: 1:05
